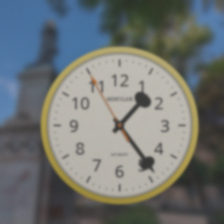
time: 1:23:55
